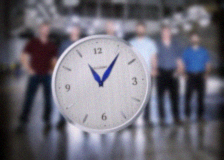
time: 11:06
